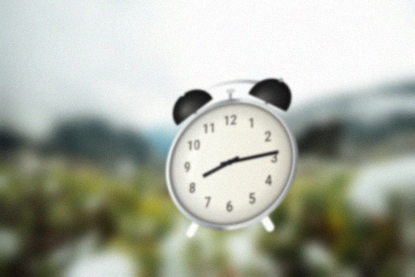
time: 8:14
